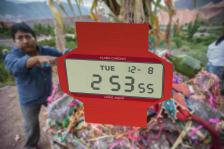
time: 2:53:55
